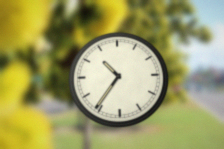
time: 10:36
